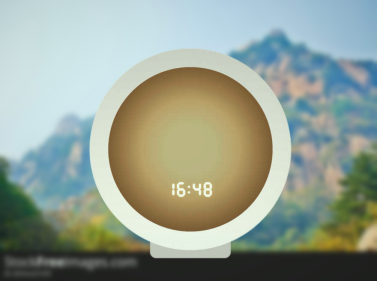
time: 16:48
